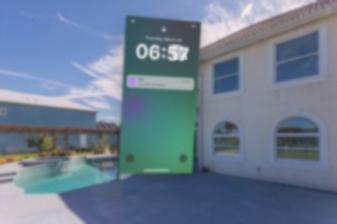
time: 6:57
